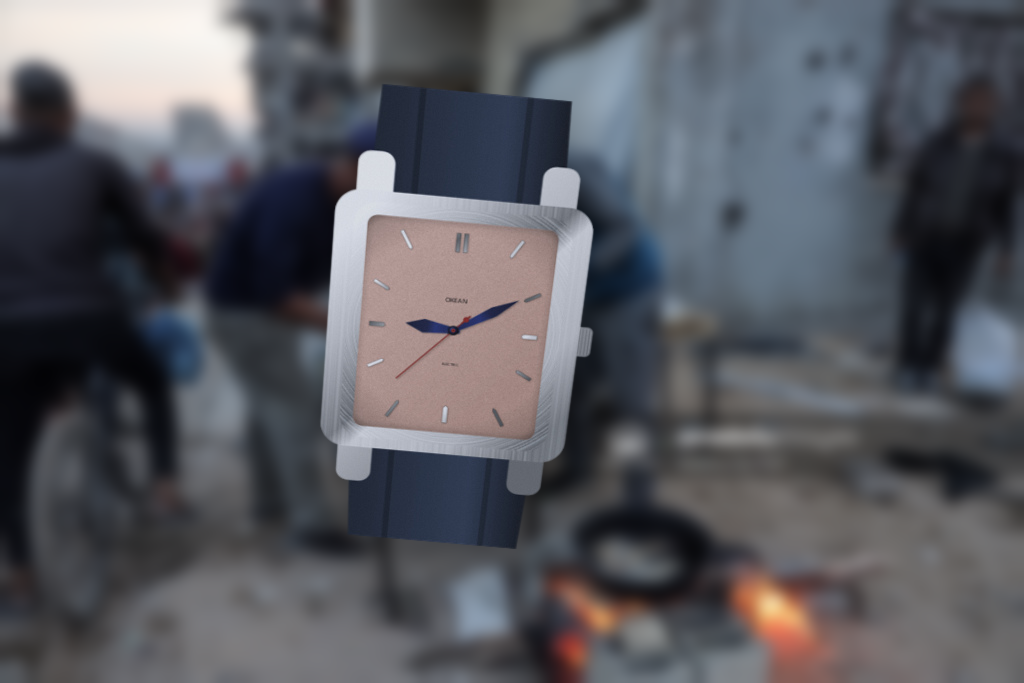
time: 9:09:37
